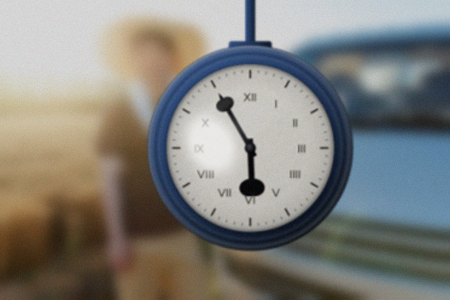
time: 5:55
